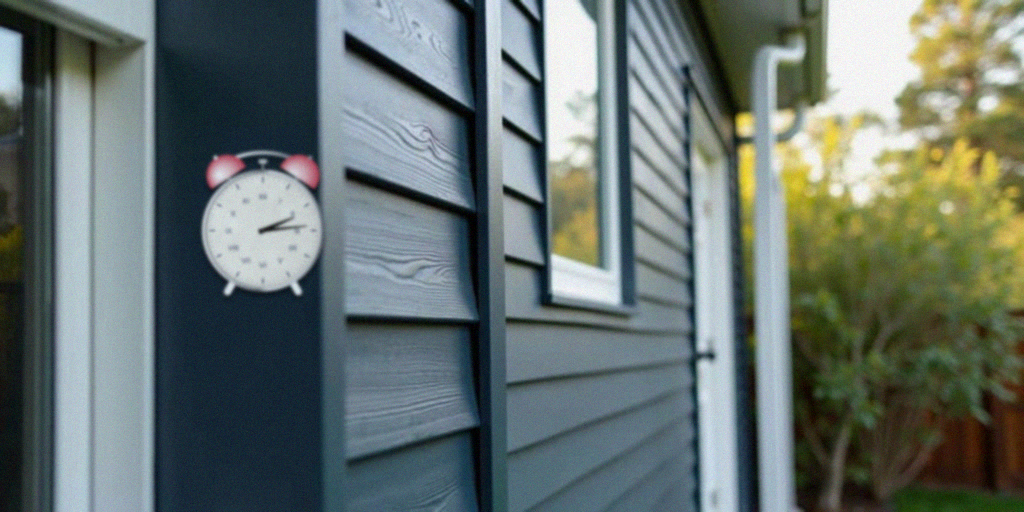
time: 2:14
